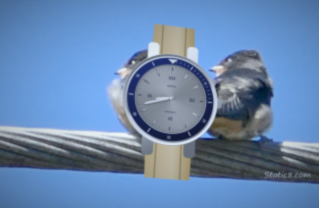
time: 8:42
